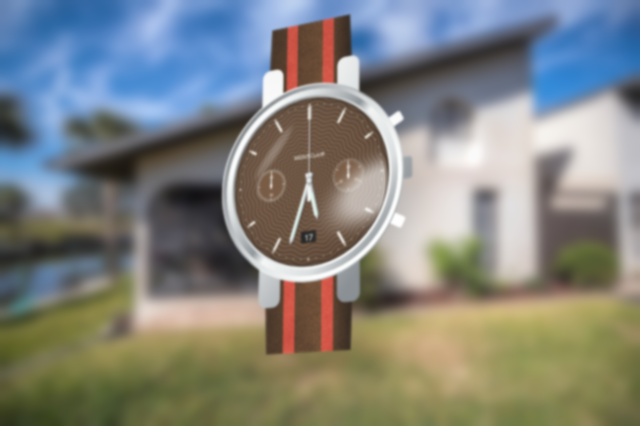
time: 5:33
